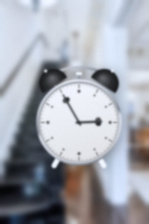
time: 2:55
